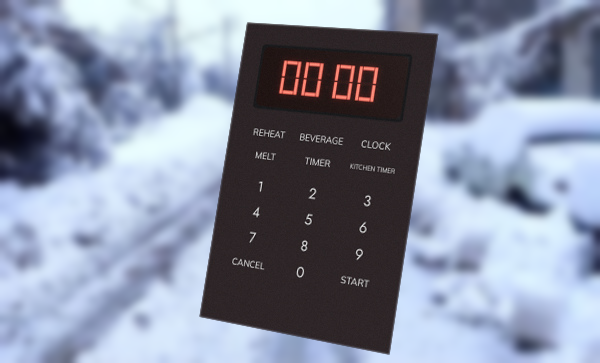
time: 0:00
